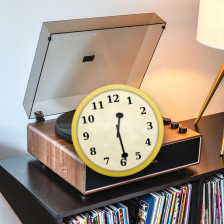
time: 12:29
